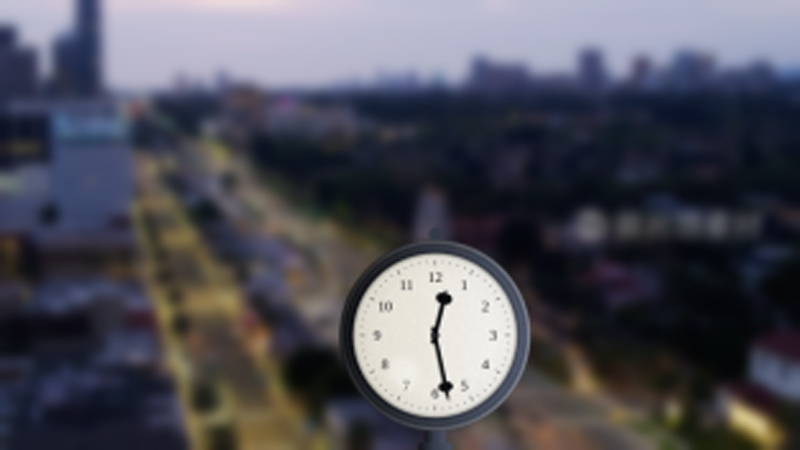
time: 12:28
